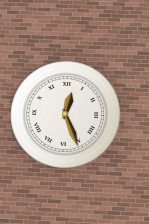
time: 12:26
